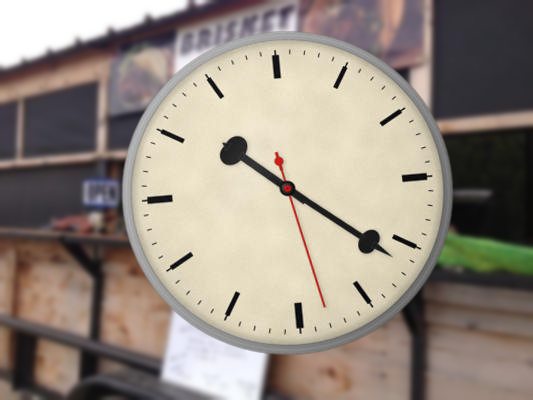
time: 10:21:28
